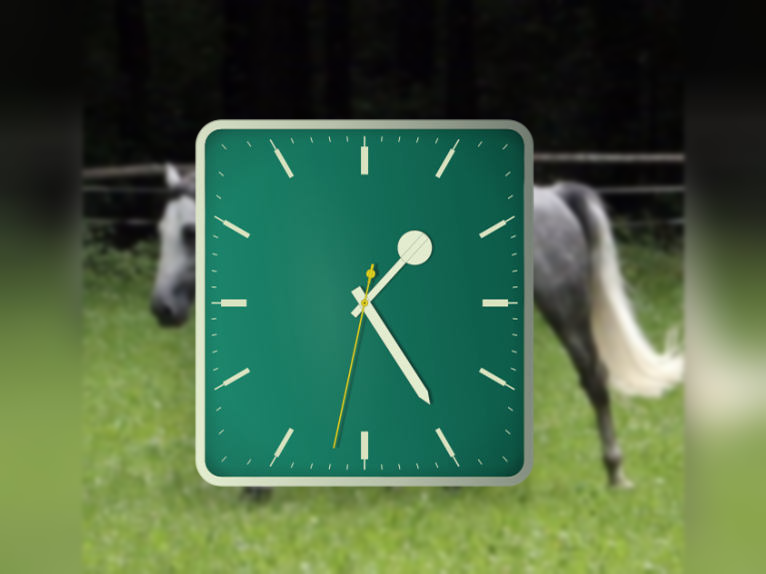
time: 1:24:32
